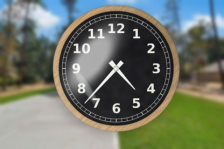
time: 4:37
